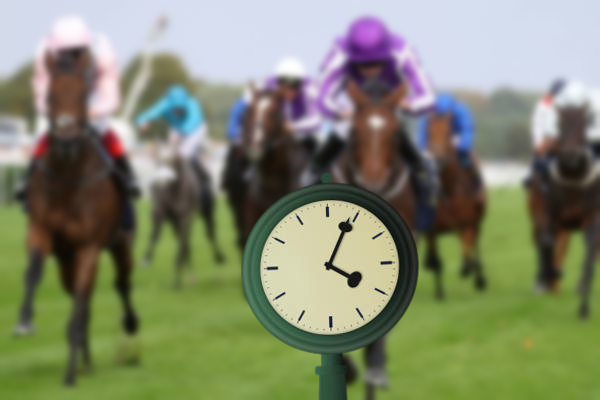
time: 4:04
